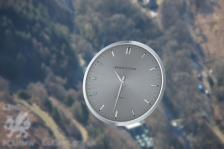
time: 10:31
